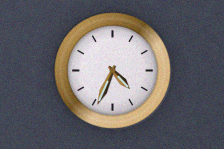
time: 4:34
